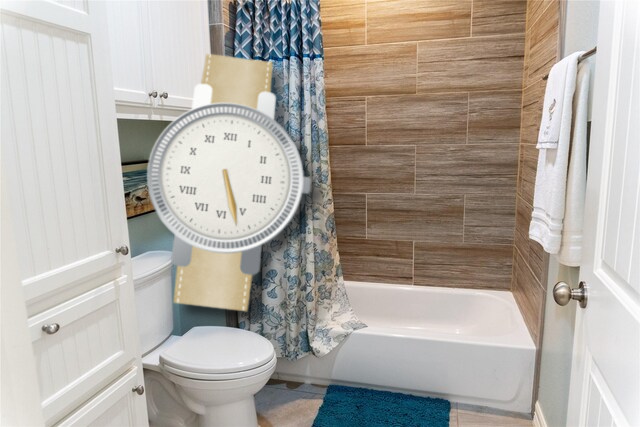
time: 5:27
